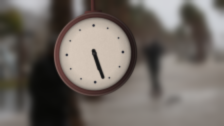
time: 5:27
